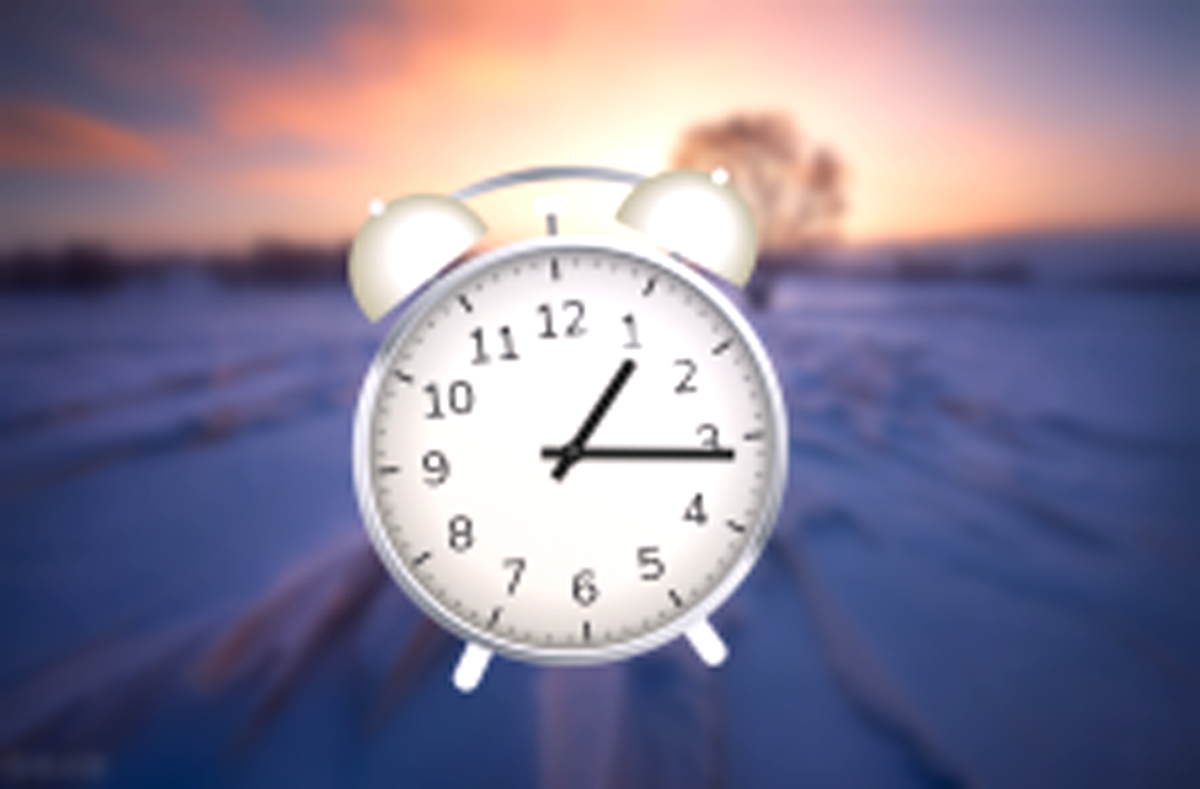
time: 1:16
